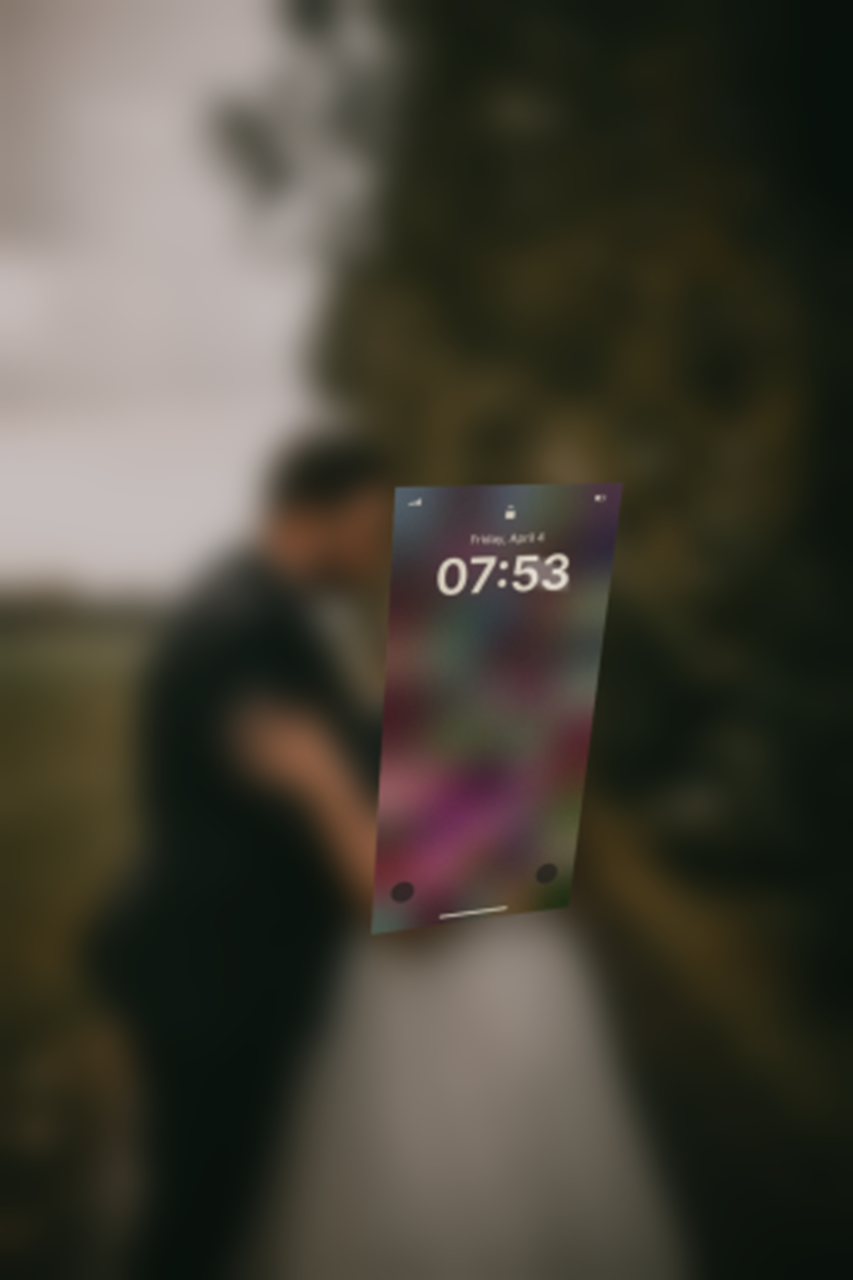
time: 7:53
